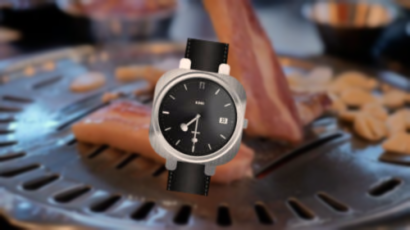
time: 7:30
